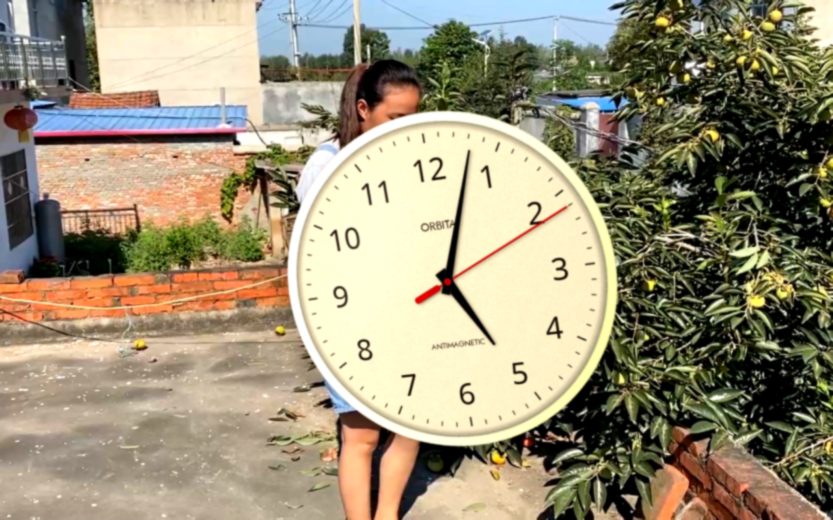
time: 5:03:11
